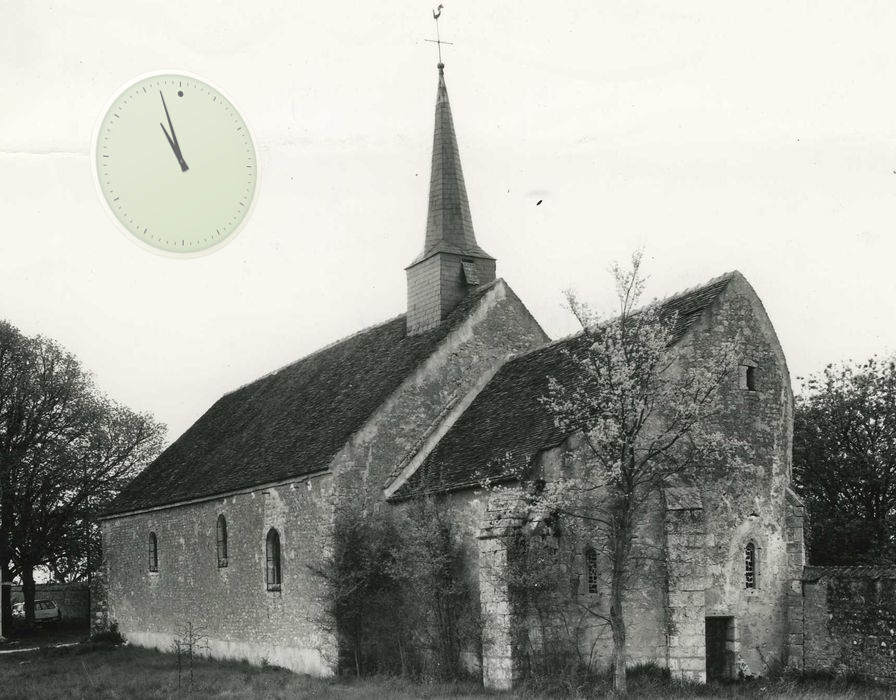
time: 10:57
